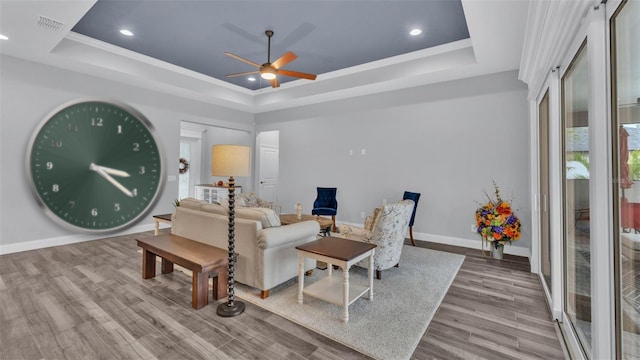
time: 3:21
